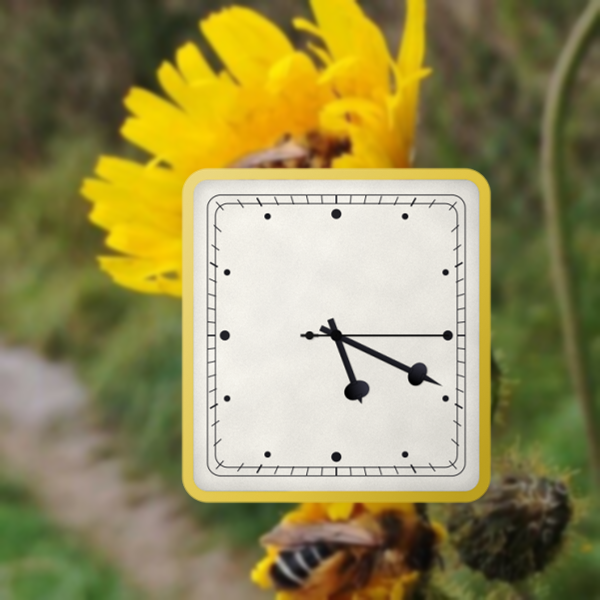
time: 5:19:15
